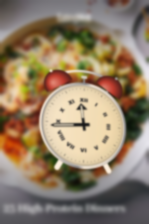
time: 11:44
